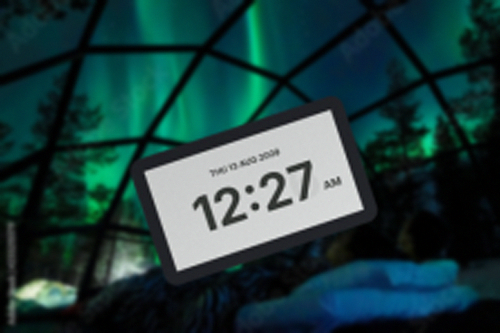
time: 12:27
